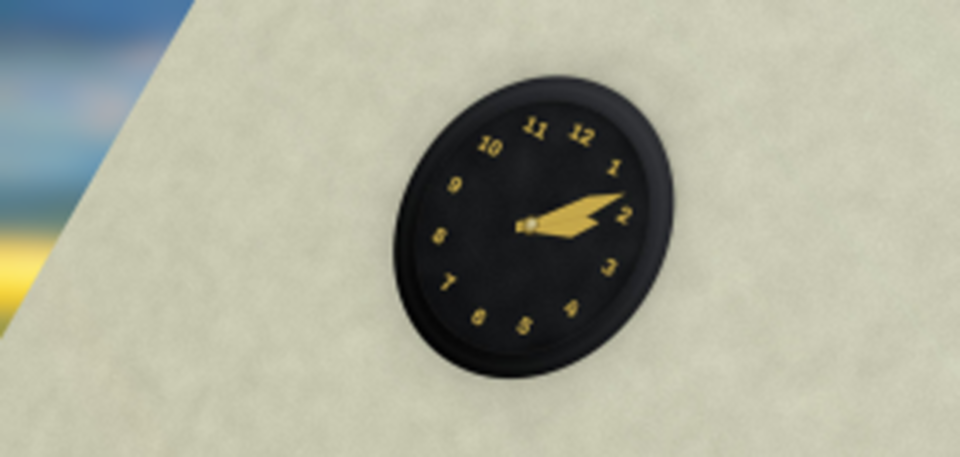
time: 2:08
